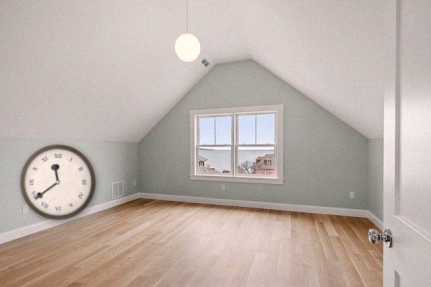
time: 11:39
